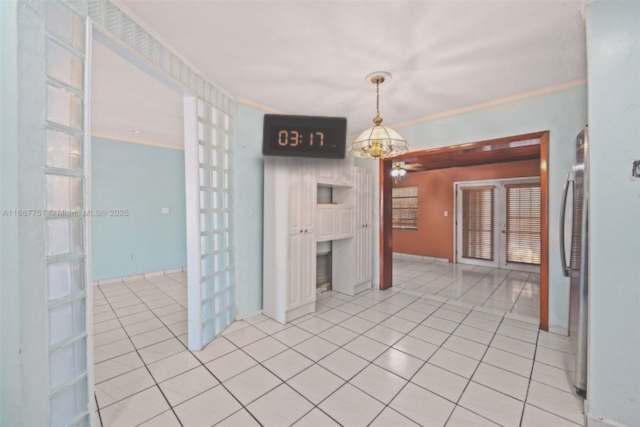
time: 3:17
